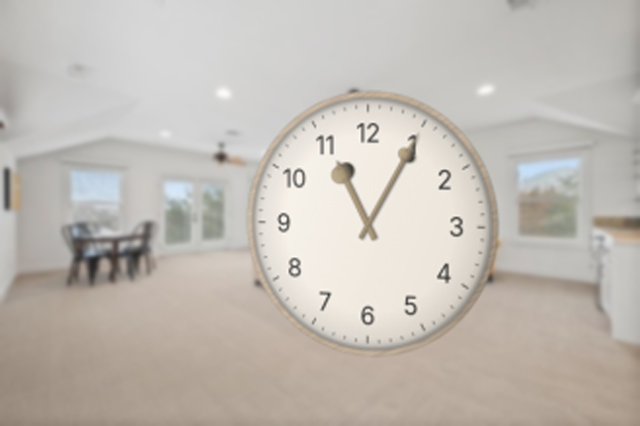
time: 11:05
